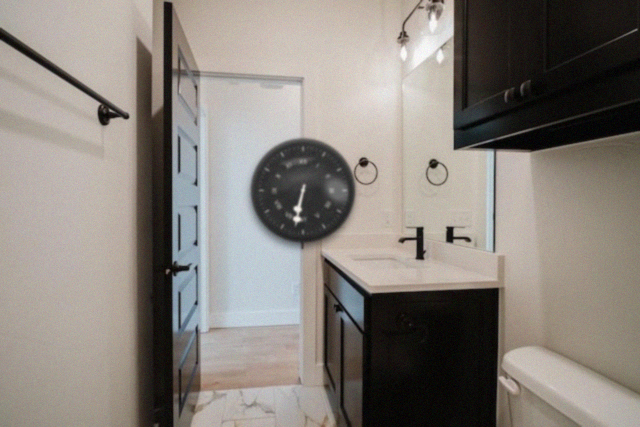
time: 6:32
